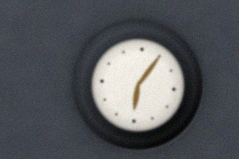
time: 6:05
